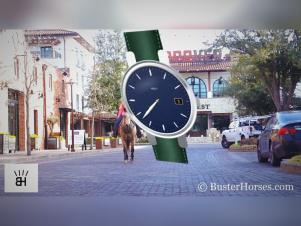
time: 7:38
